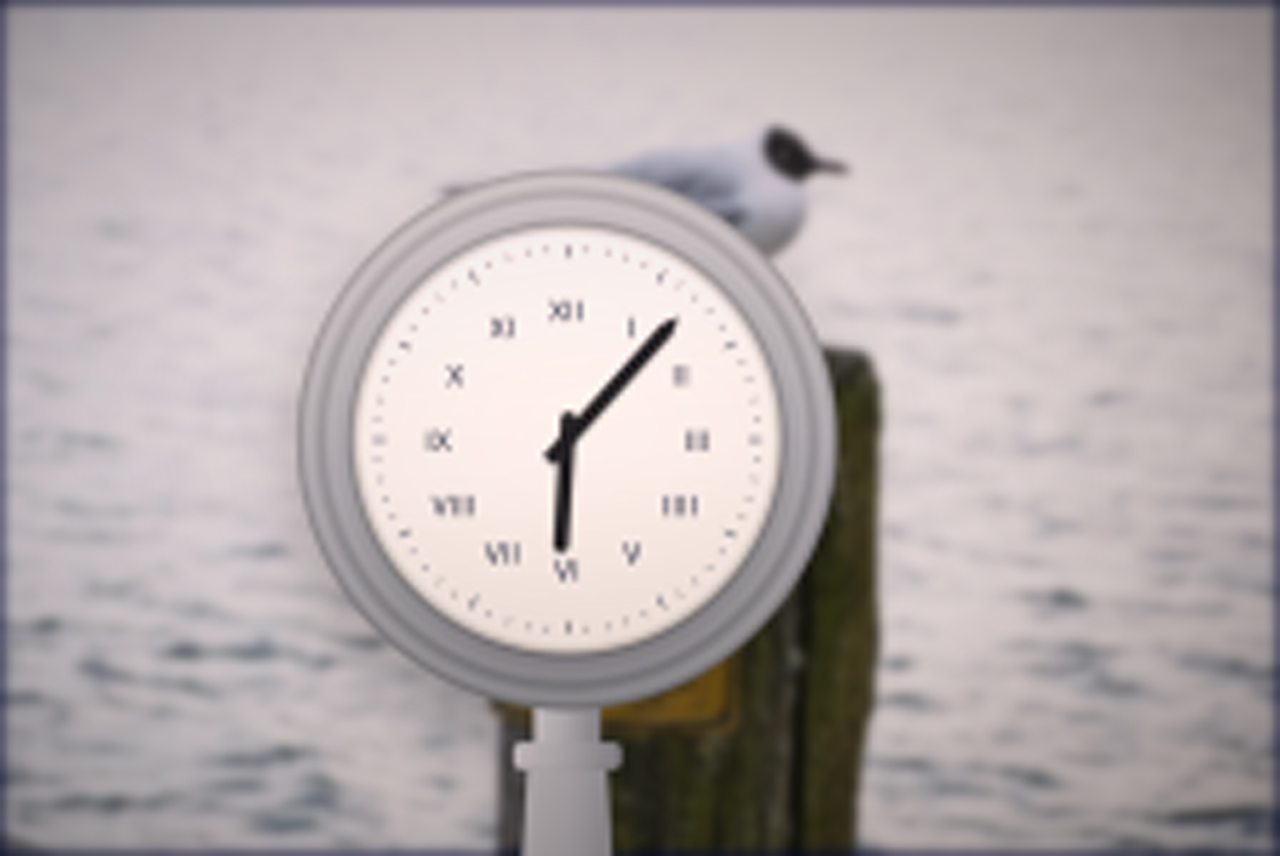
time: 6:07
